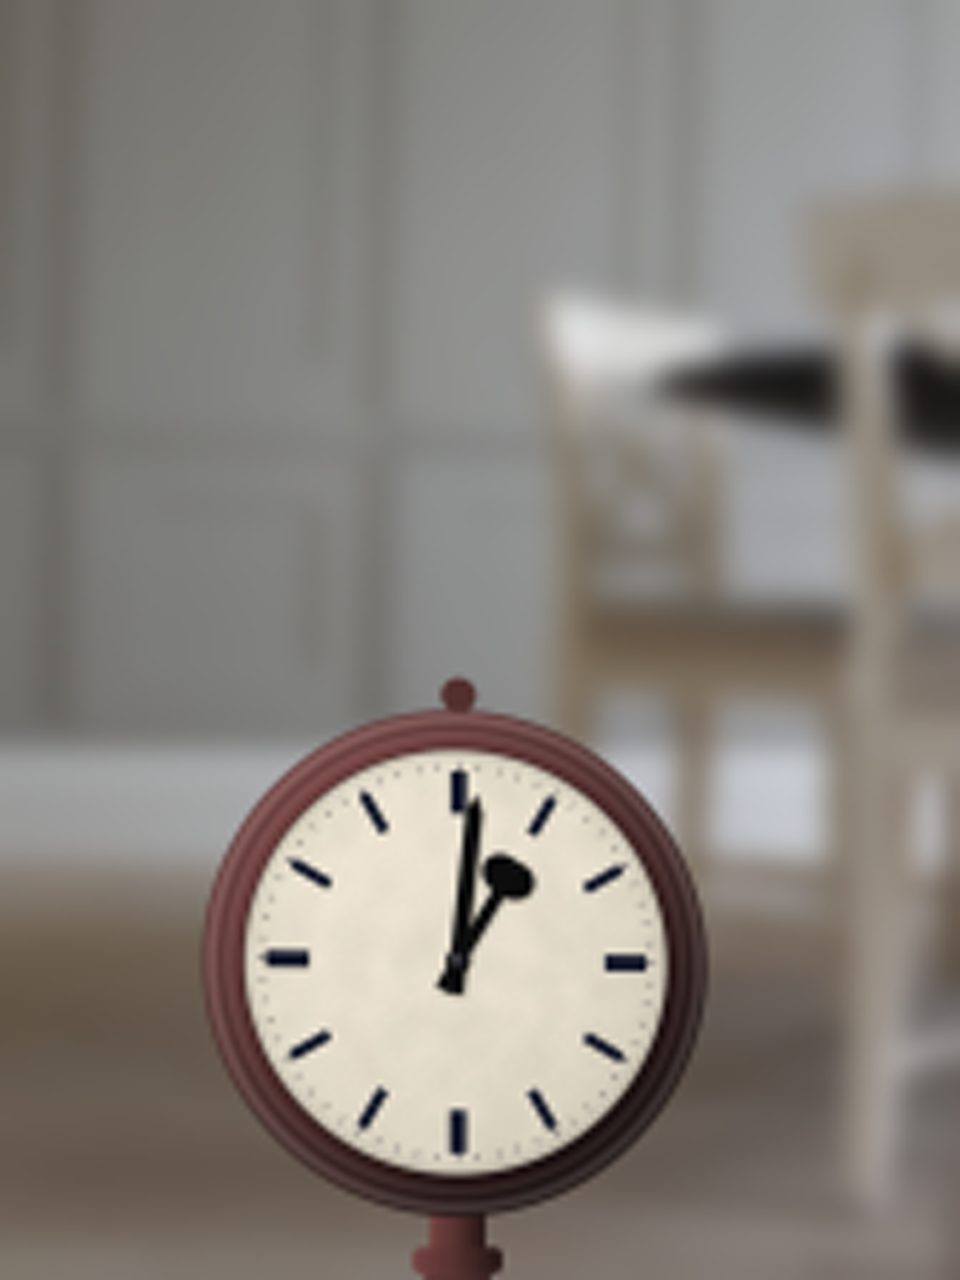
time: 1:01
